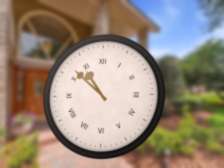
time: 10:52
